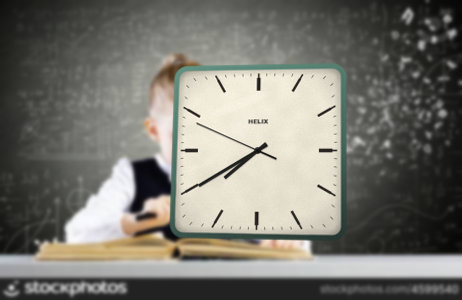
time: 7:39:49
